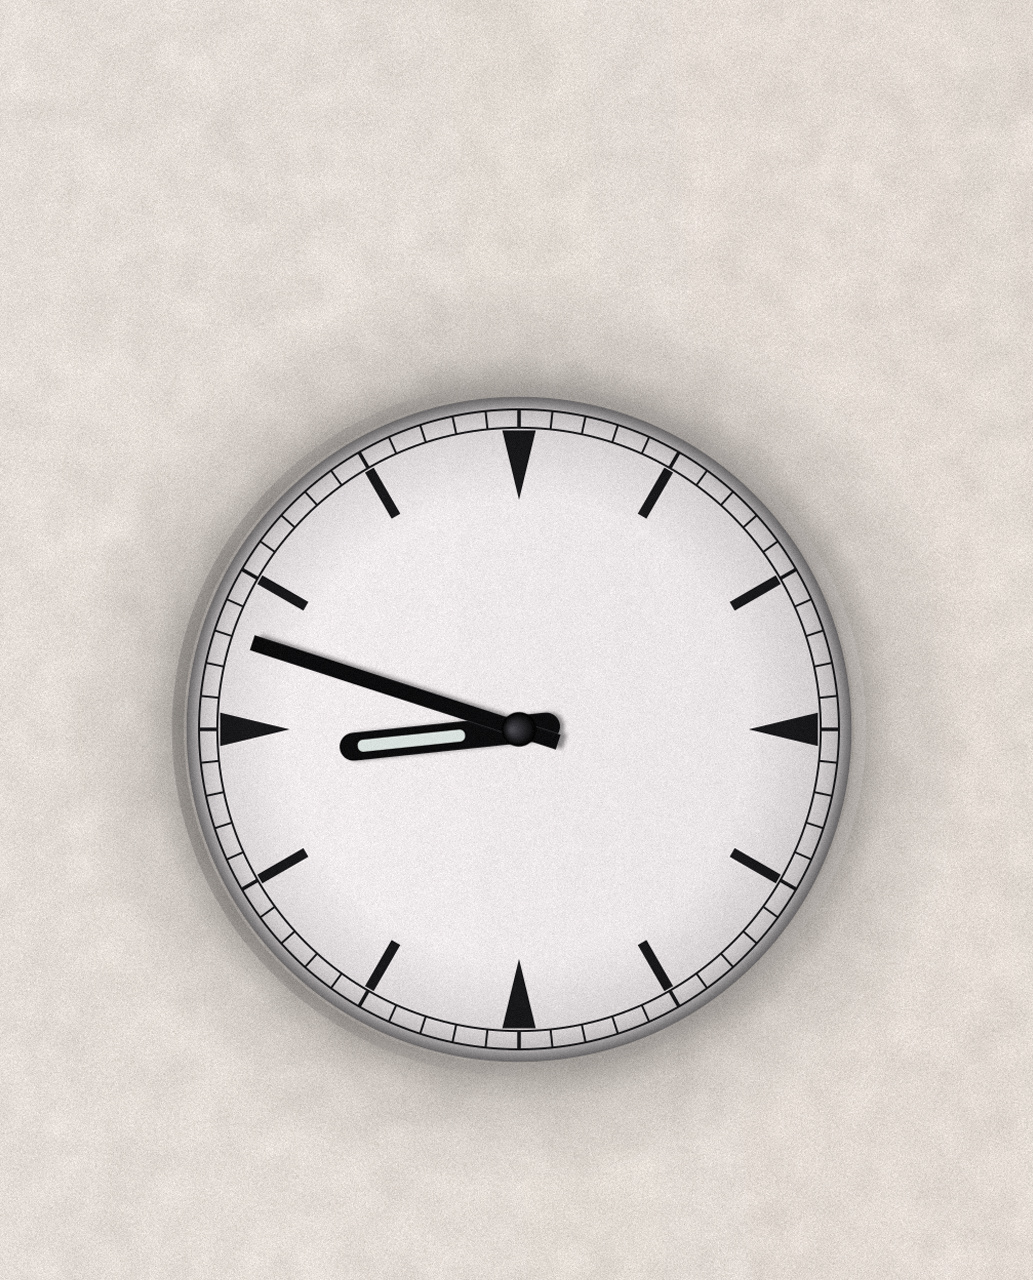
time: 8:48
